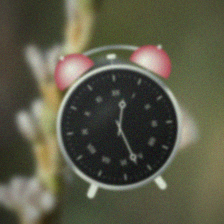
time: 12:27
